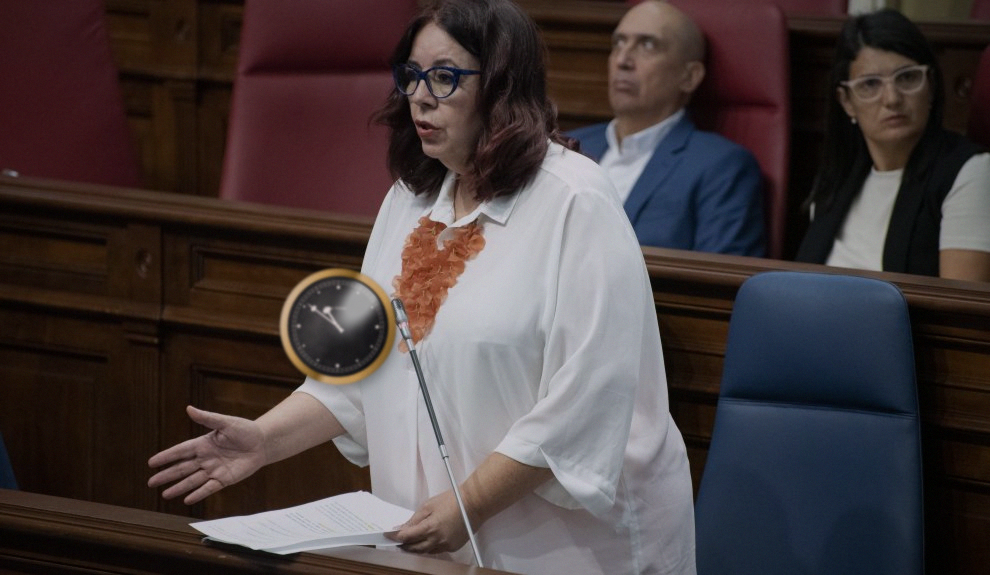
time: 10:51
